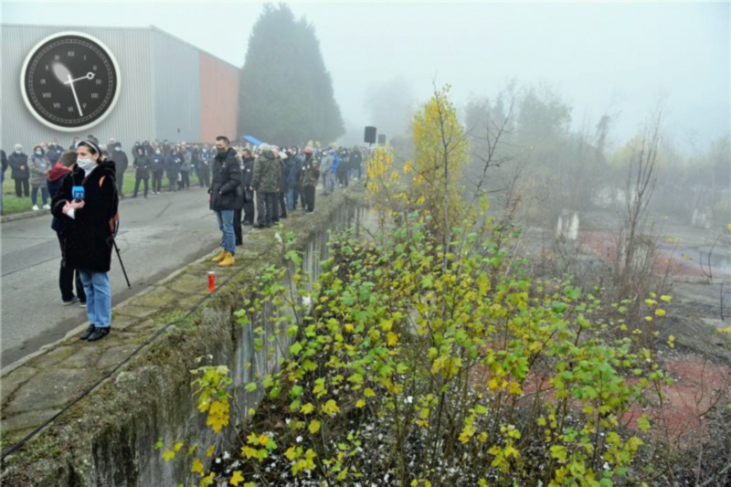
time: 2:27
